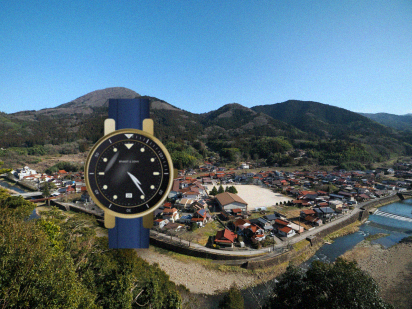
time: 4:24
